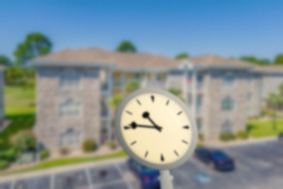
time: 10:46
